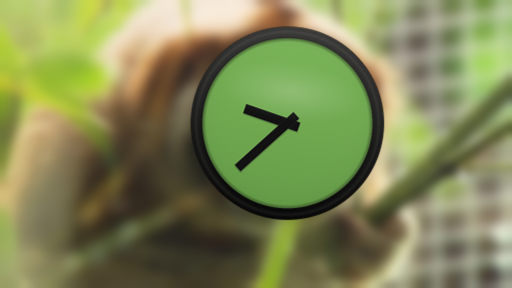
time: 9:38
